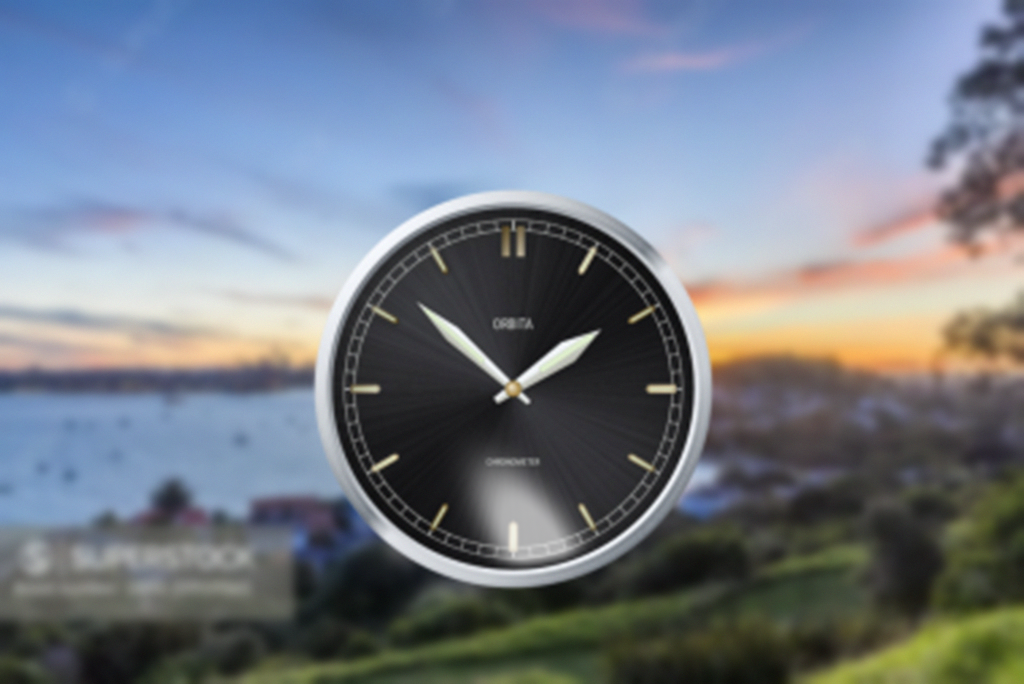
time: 1:52
